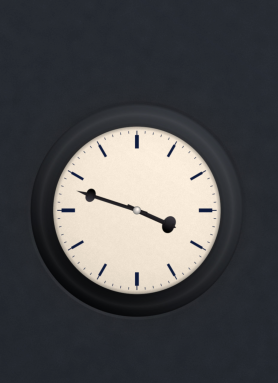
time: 3:48
